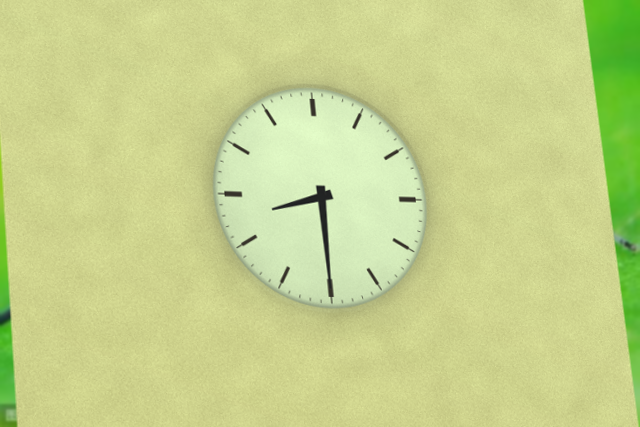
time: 8:30
